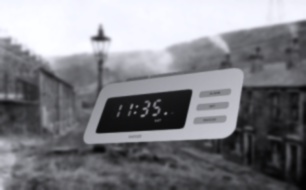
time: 11:35
